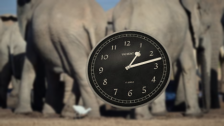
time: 1:13
